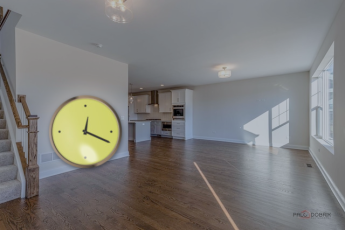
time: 12:19
